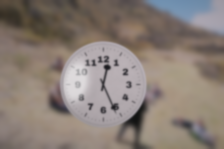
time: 12:26
